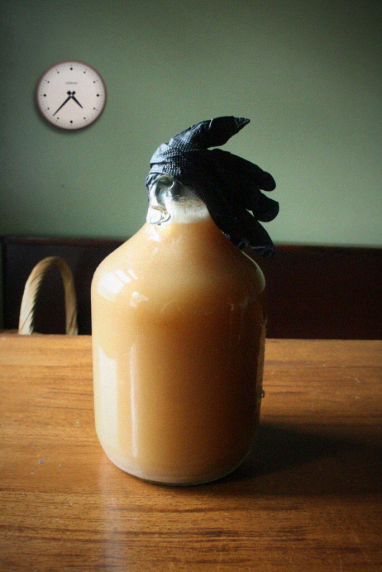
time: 4:37
